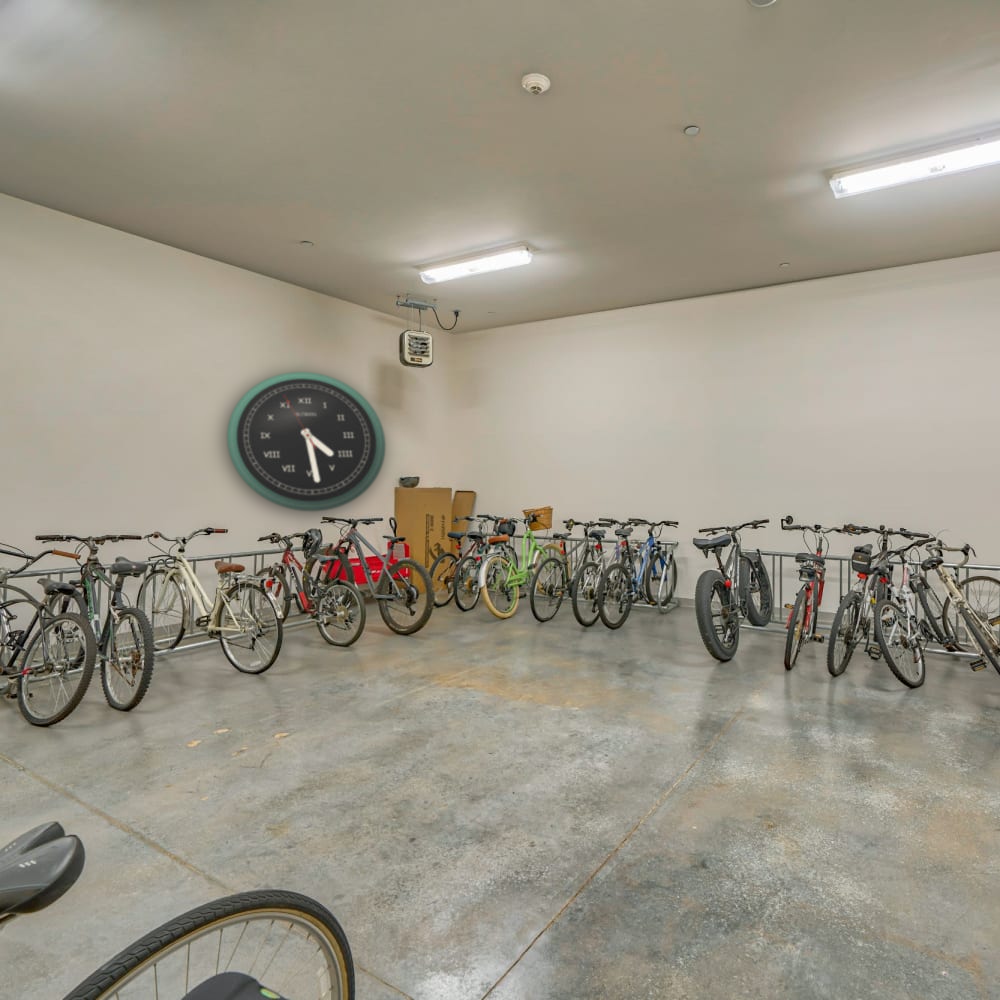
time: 4:28:56
